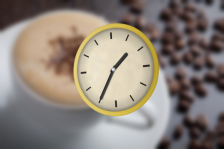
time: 1:35
